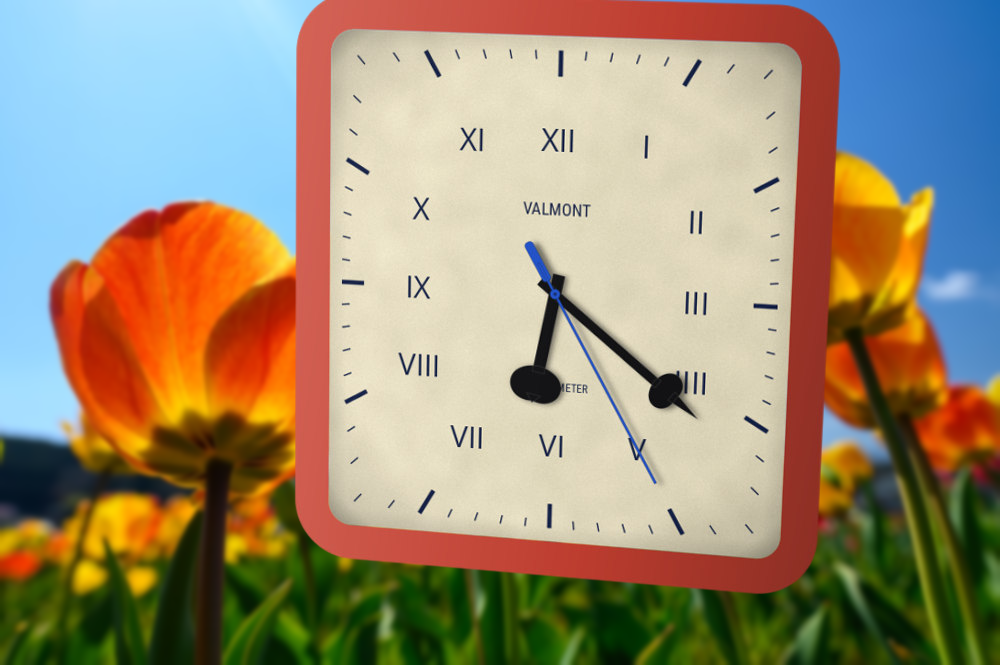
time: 6:21:25
